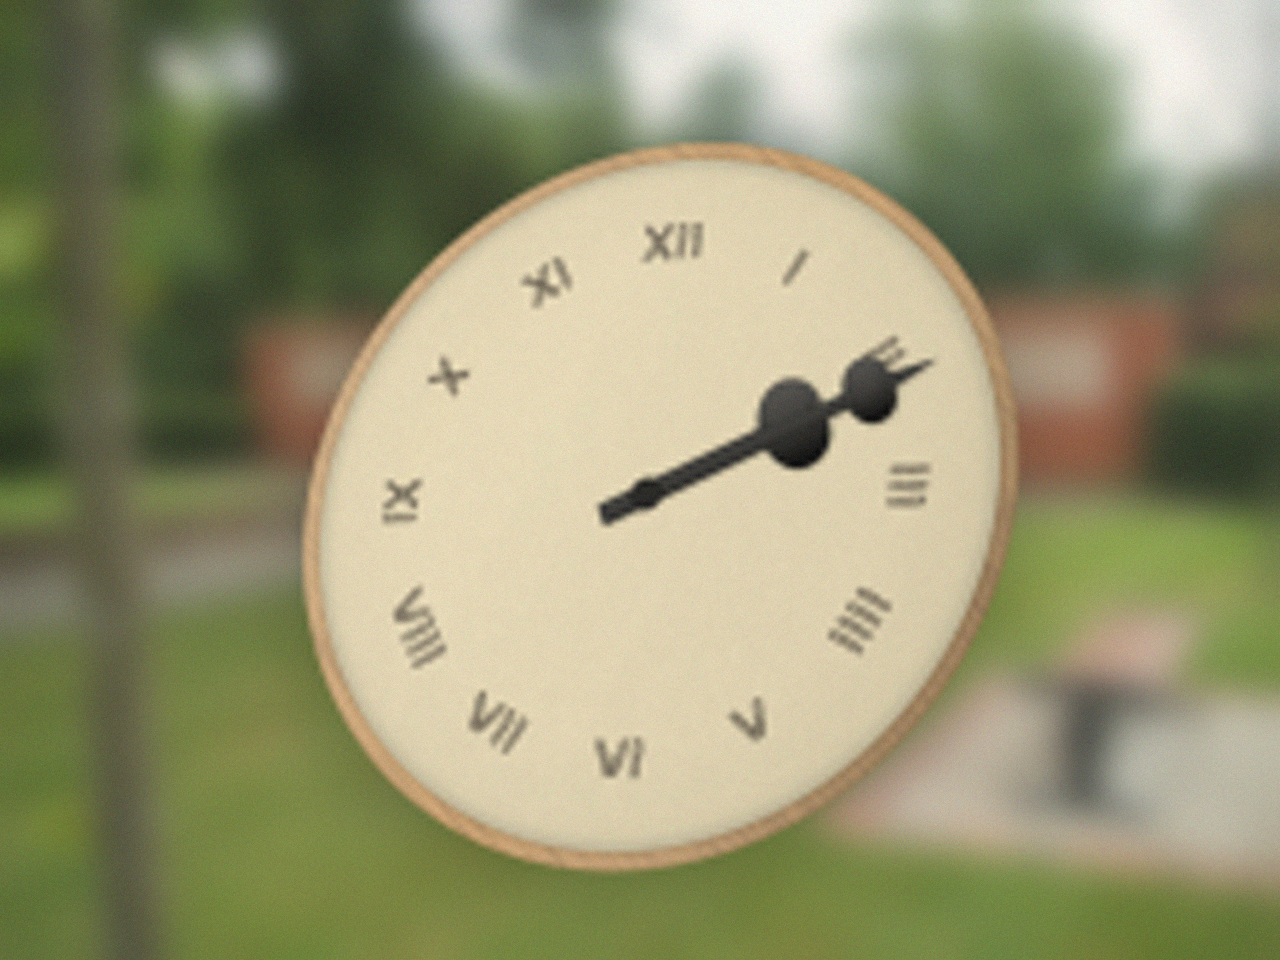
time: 2:11
